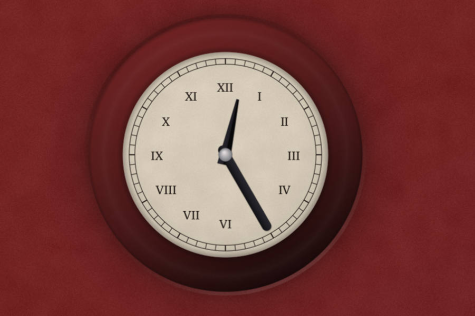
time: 12:25
